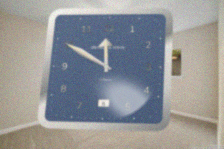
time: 11:50
